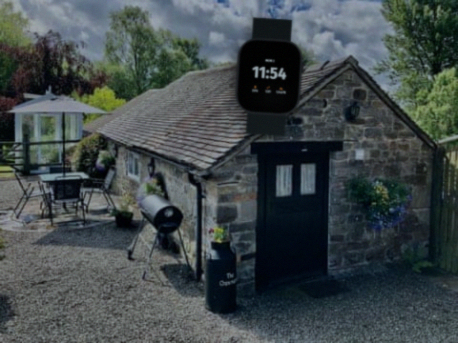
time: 11:54
